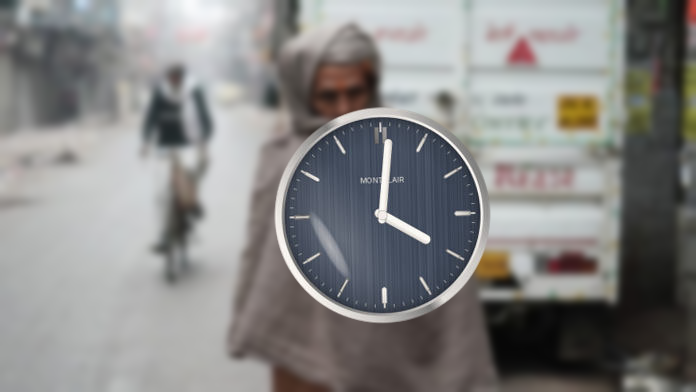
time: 4:01
